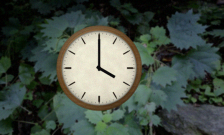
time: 4:00
